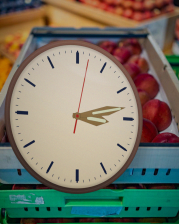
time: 3:13:02
